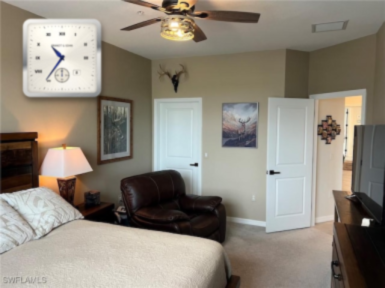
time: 10:36
